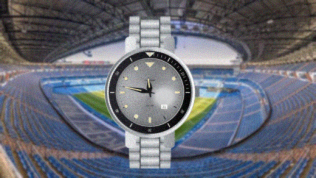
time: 11:47
